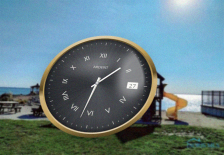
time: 1:32
